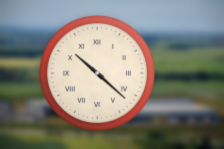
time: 10:22
